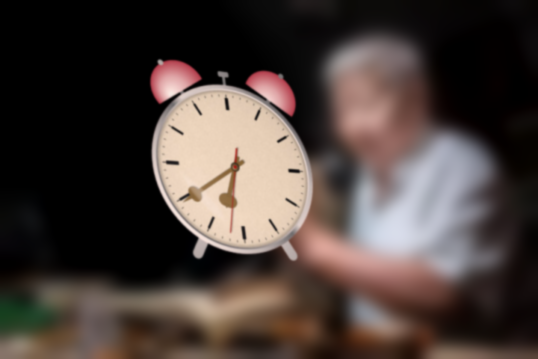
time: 6:39:32
